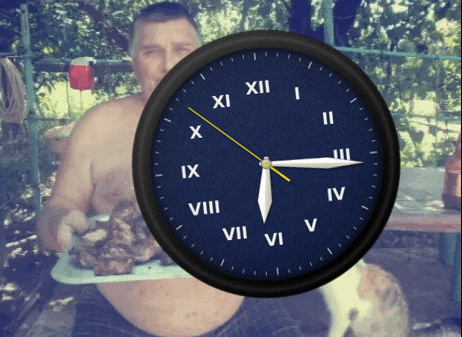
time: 6:15:52
